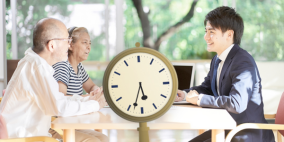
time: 5:33
